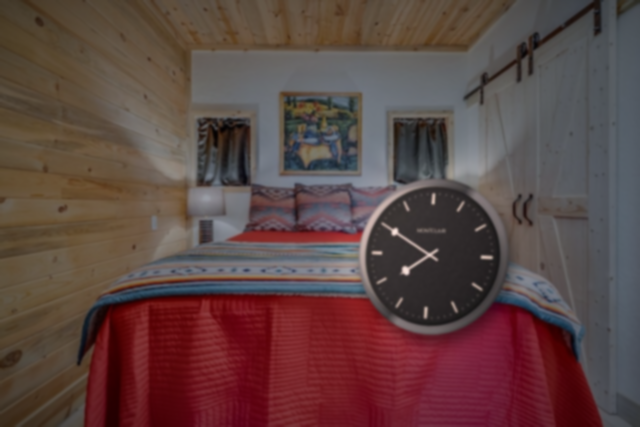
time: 7:50
